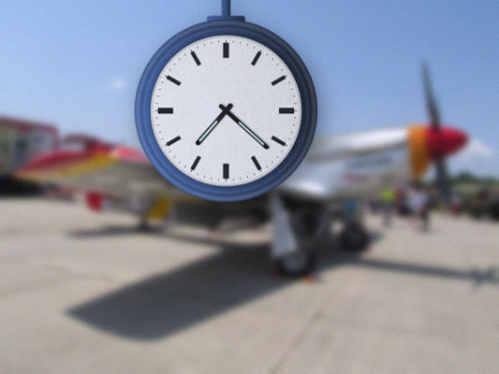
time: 7:22
